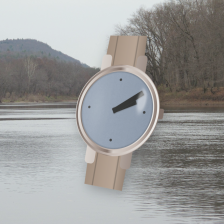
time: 2:09
